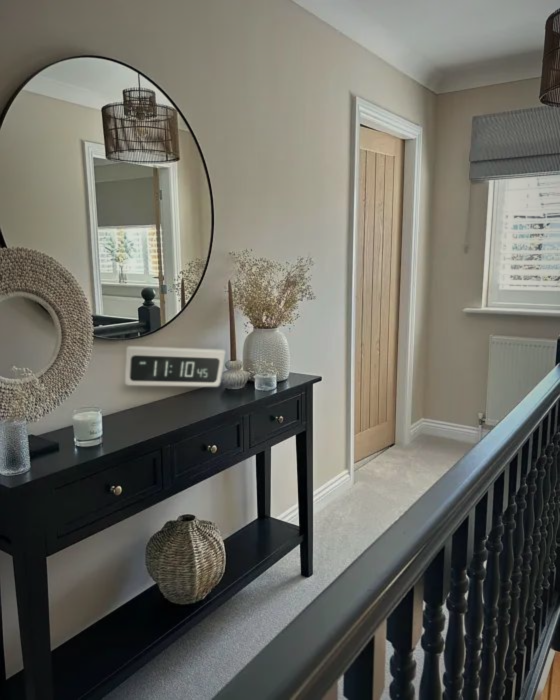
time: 11:10
